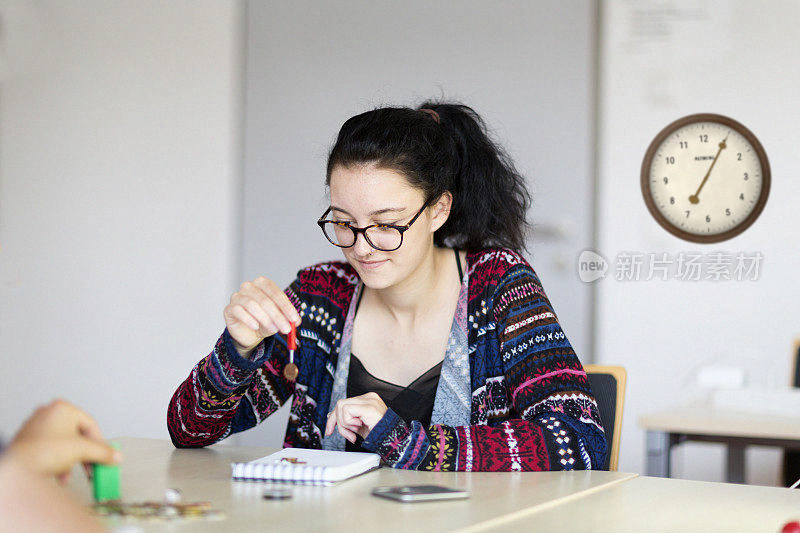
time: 7:05
